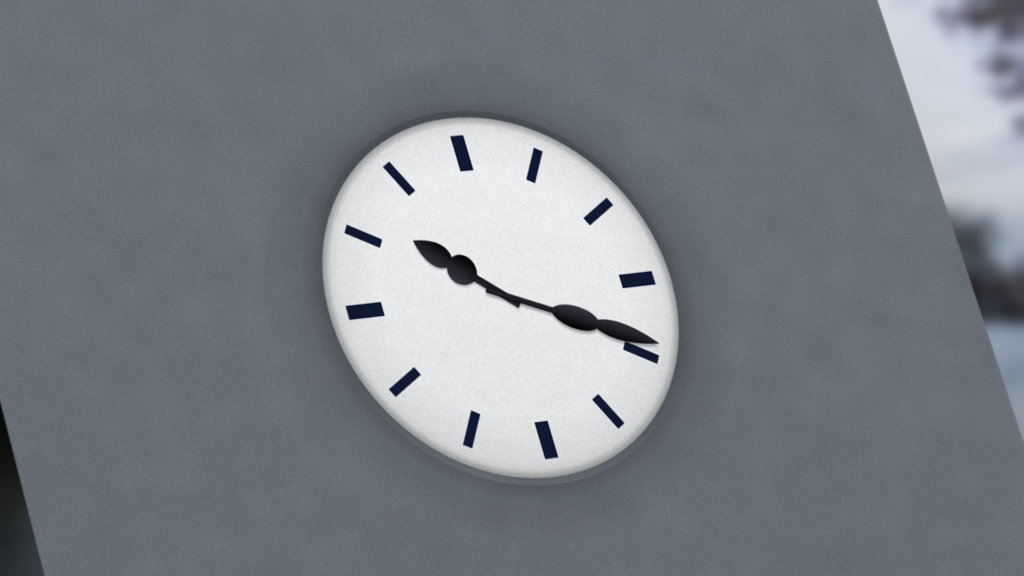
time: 10:19
